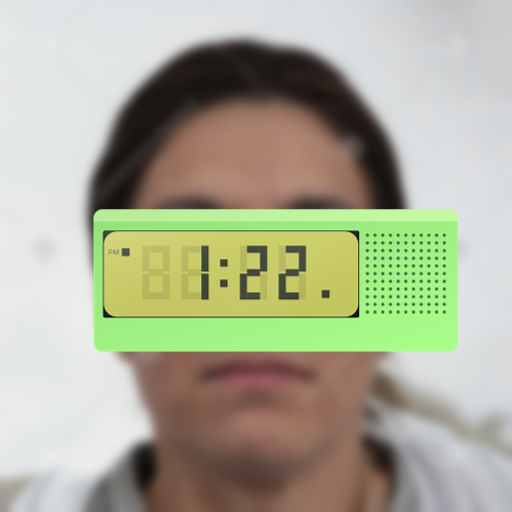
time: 1:22
